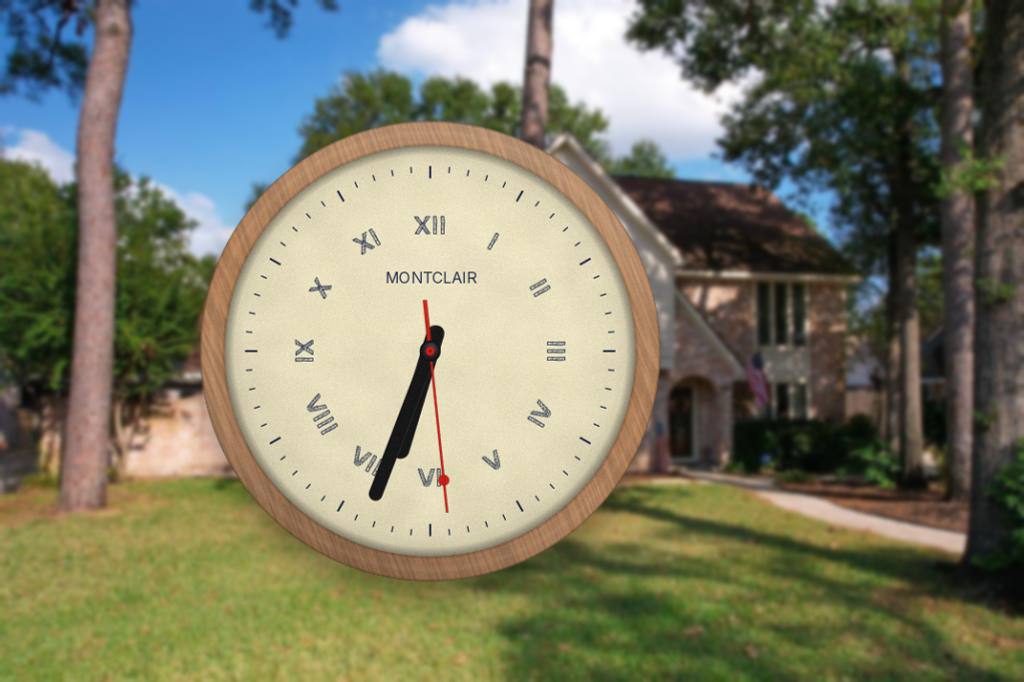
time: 6:33:29
